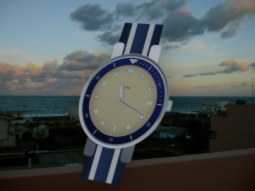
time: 11:19
